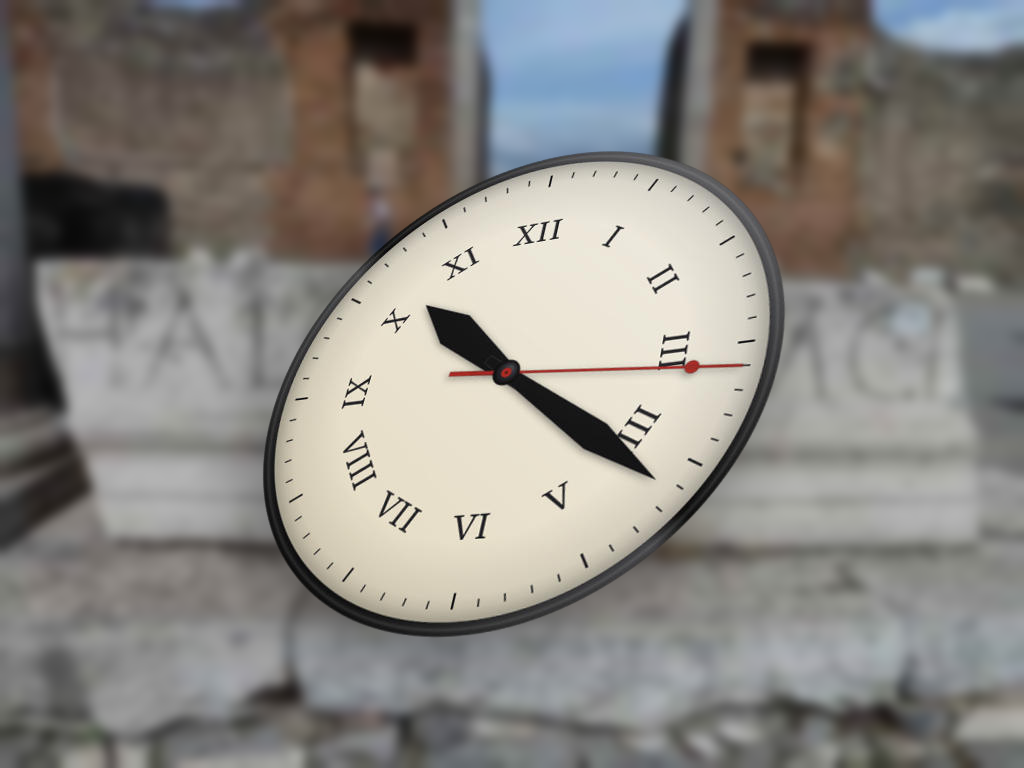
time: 10:21:16
